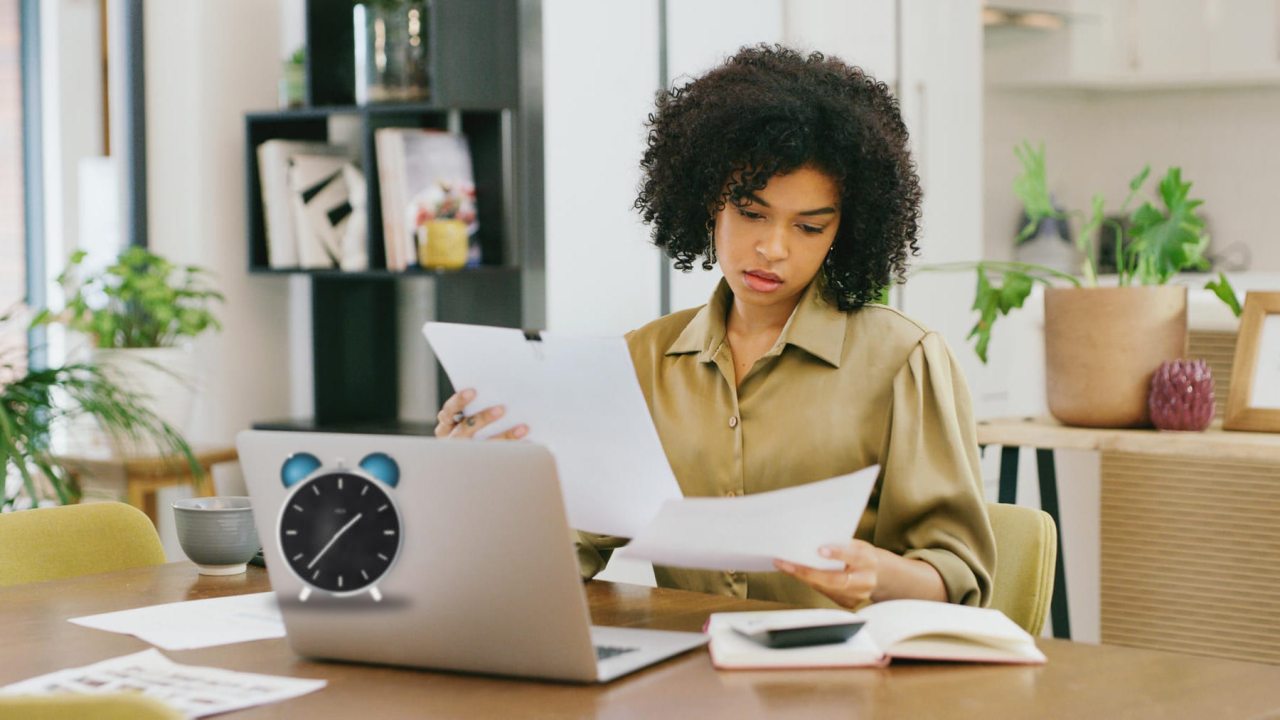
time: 1:37
